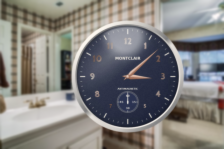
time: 3:08
